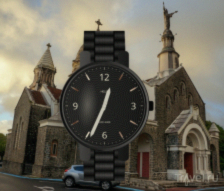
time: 12:34
